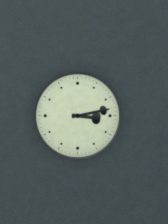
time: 3:13
